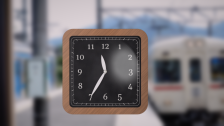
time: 11:35
